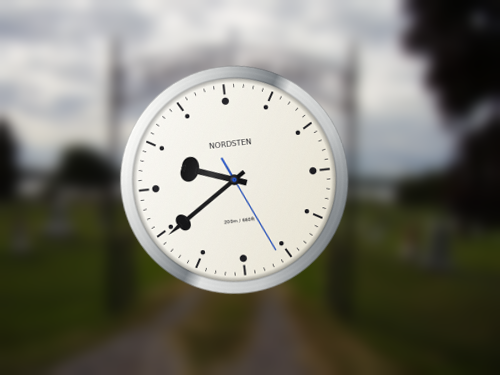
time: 9:39:26
